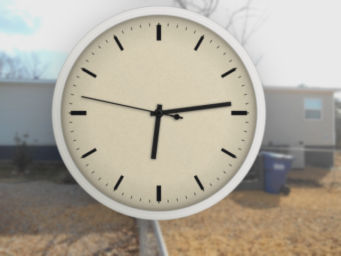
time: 6:13:47
